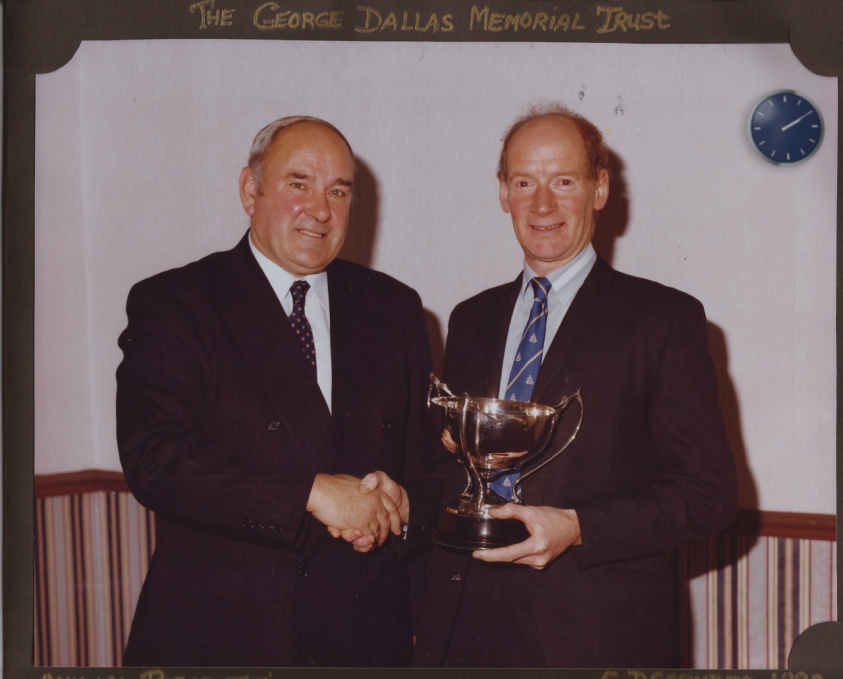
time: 2:10
